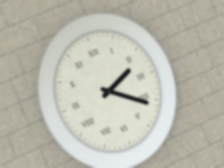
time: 2:21
